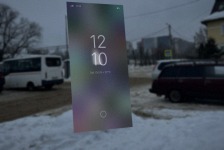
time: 12:10
